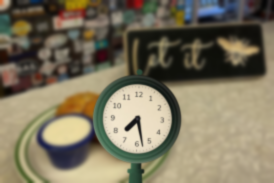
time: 7:28
